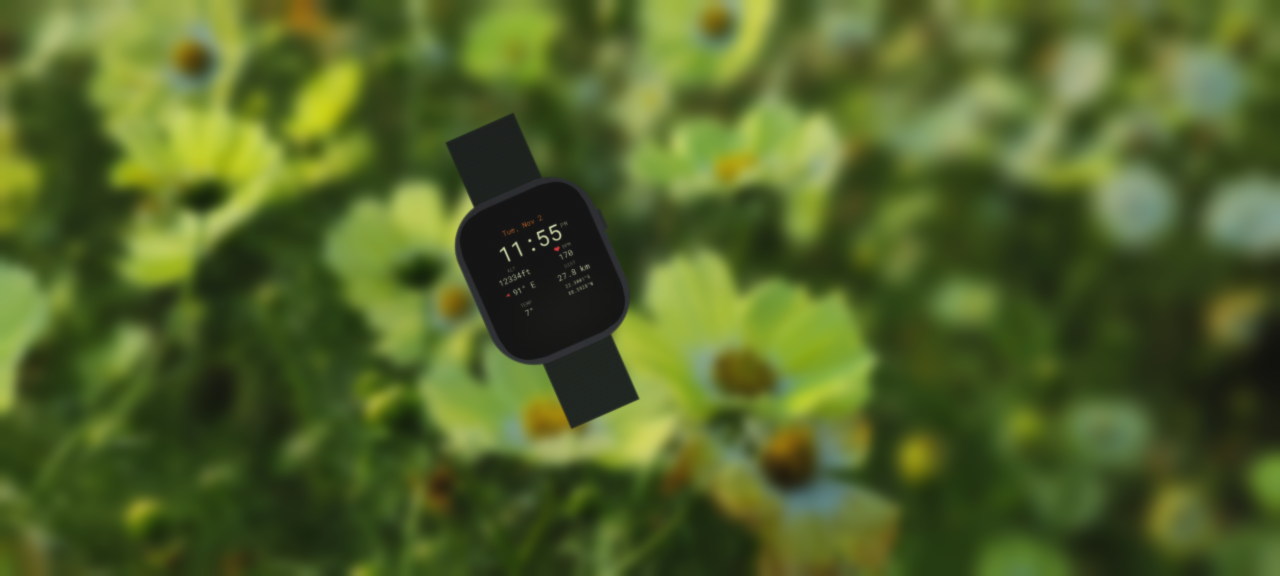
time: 11:55
